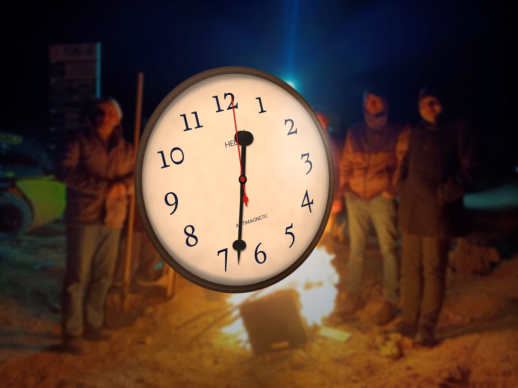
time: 12:33:01
